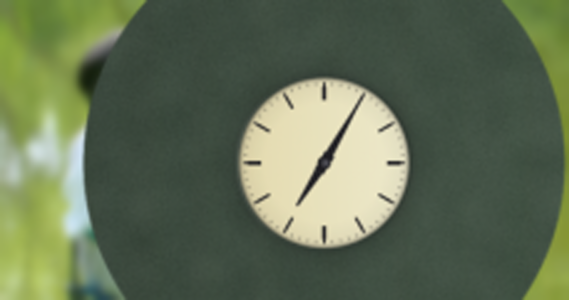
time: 7:05
